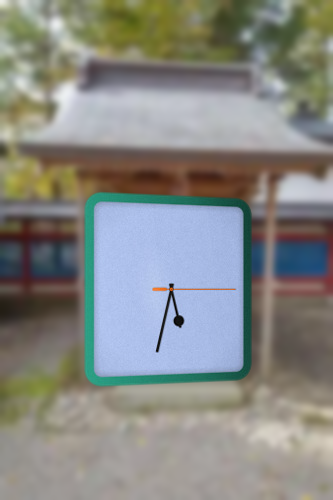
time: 5:32:15
